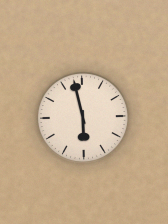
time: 5:58
